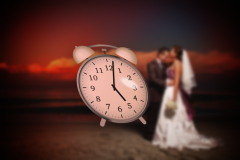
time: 5:02
